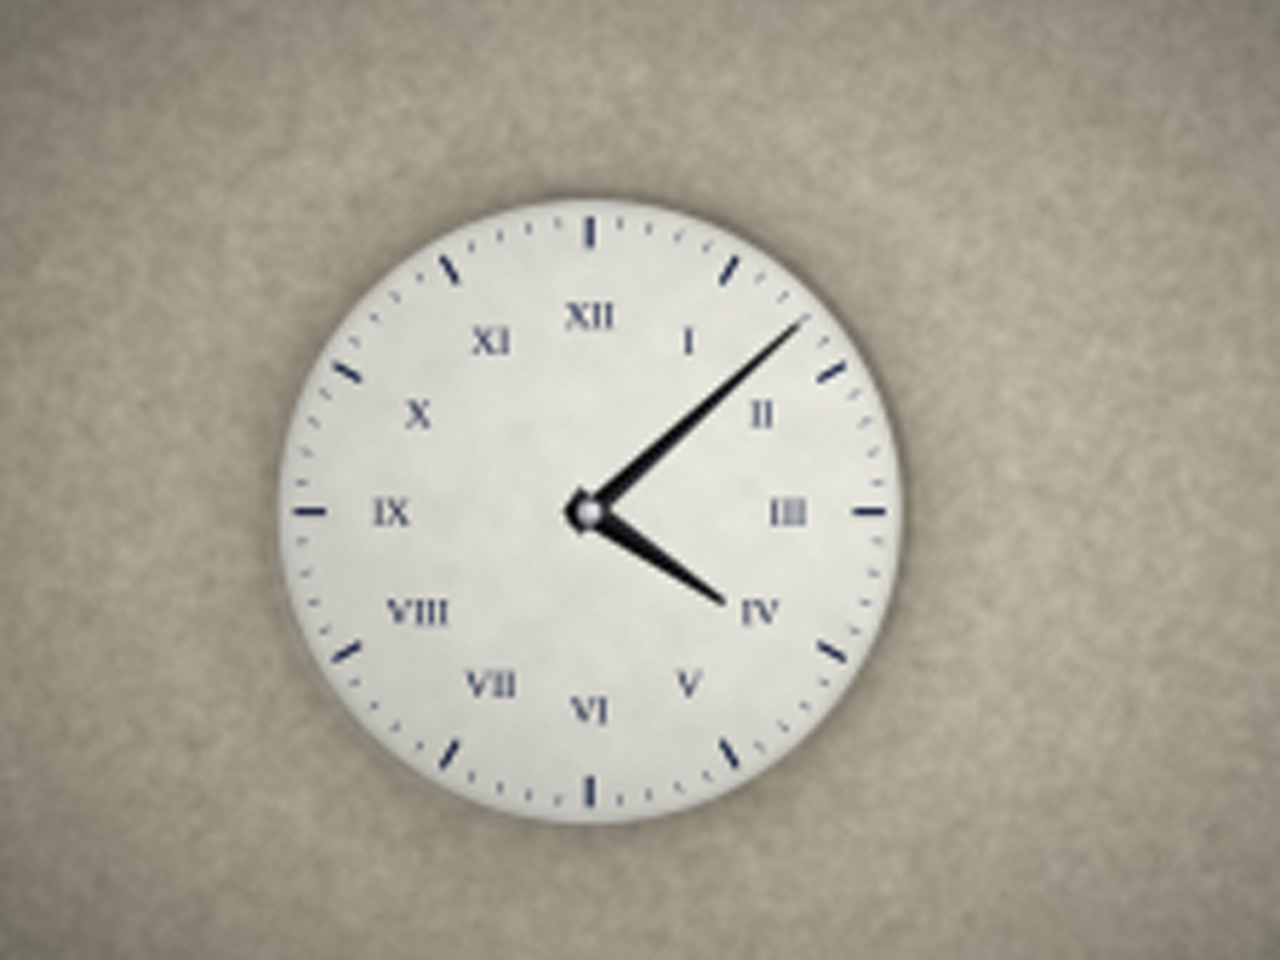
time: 4:08
